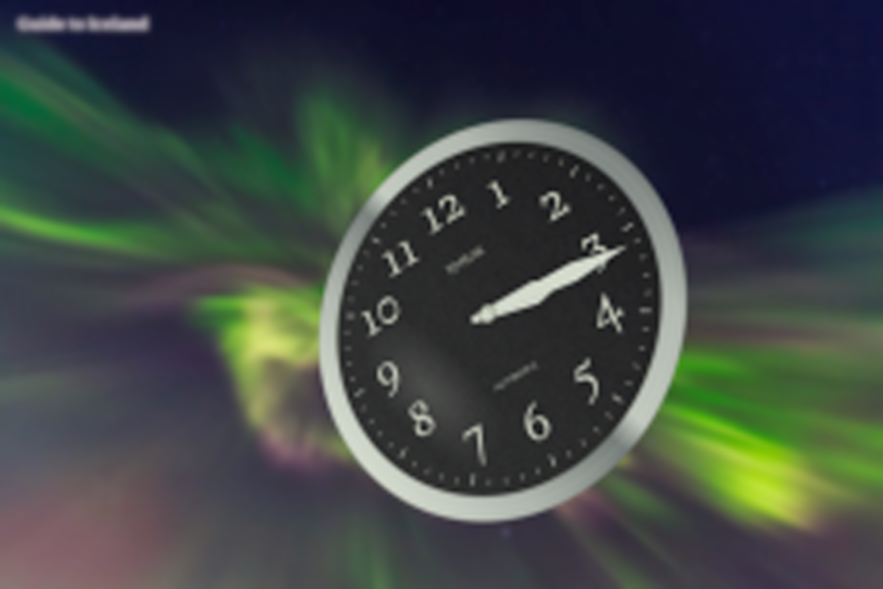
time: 3:16
